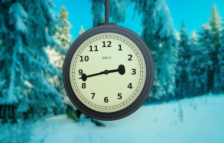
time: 2:43
